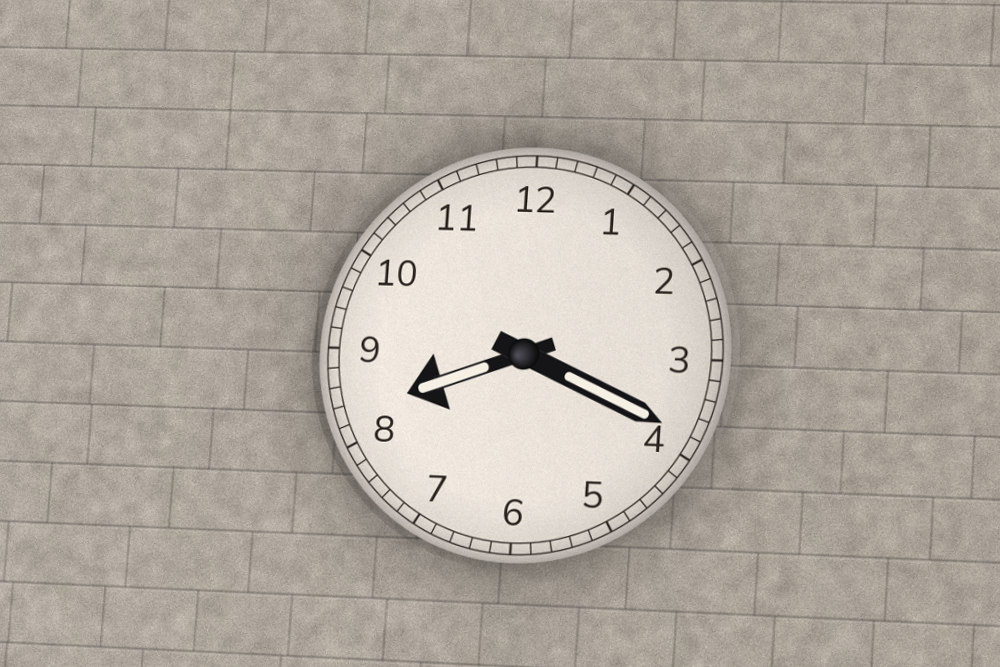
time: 8:19
